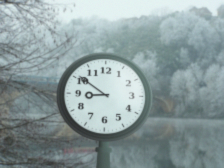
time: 8:51
